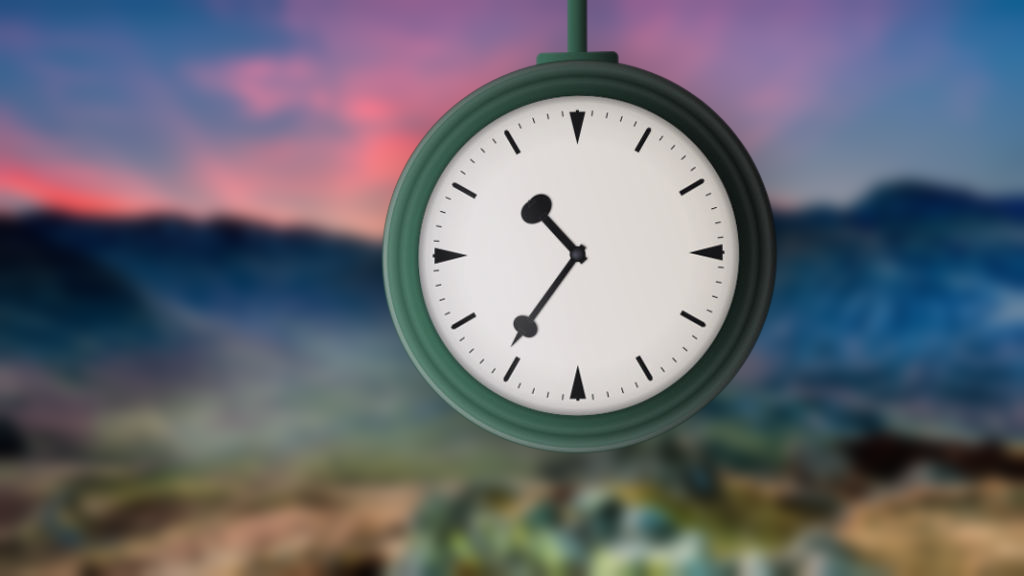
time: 10:36
